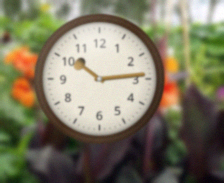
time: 10:14
